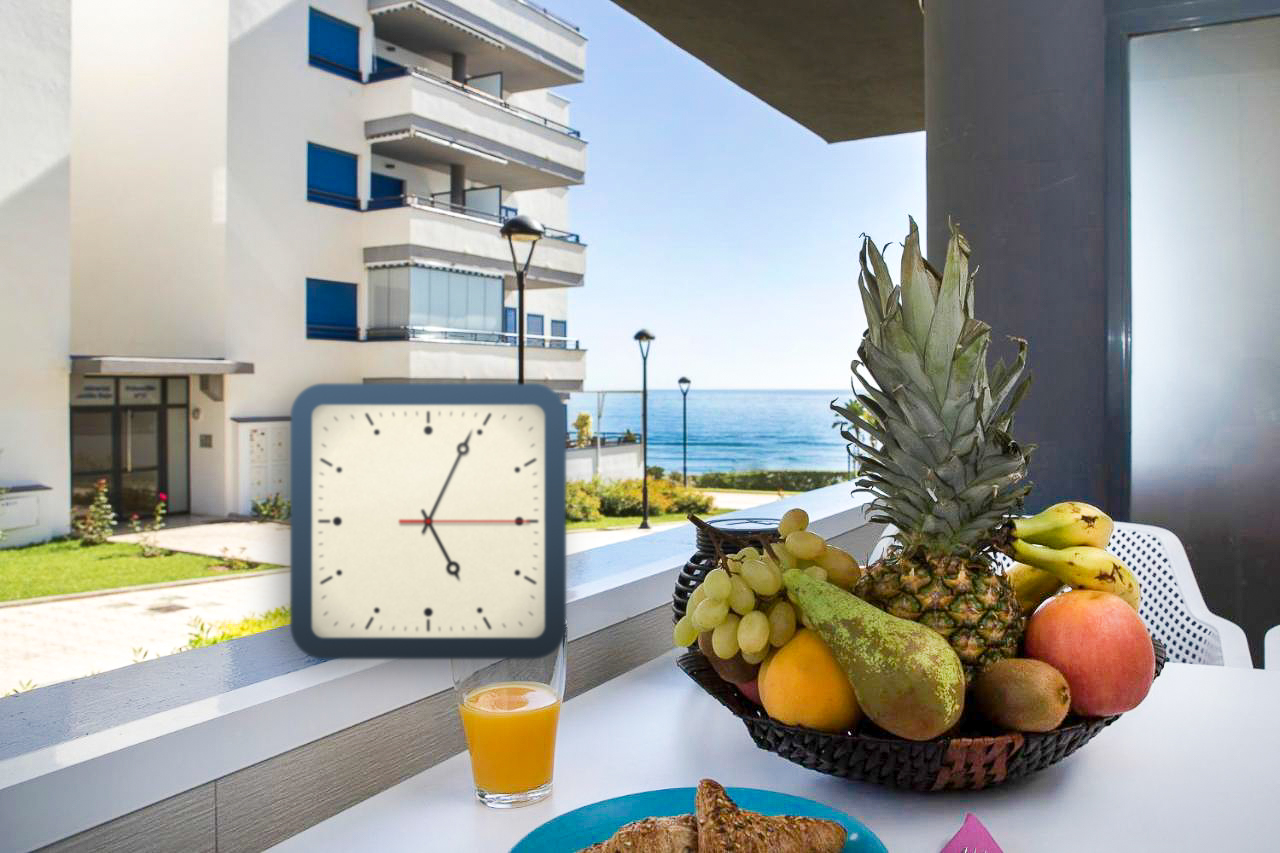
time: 5:04:15
